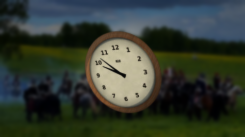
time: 9:52
